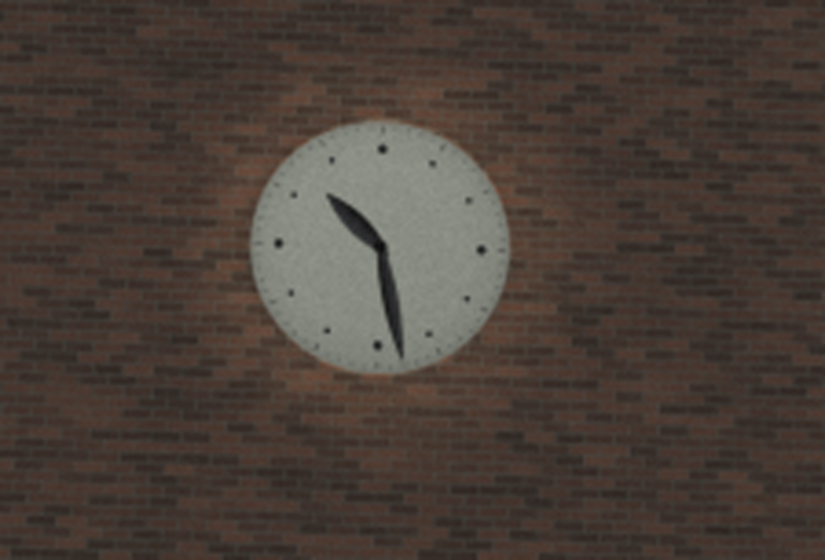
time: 10:28
